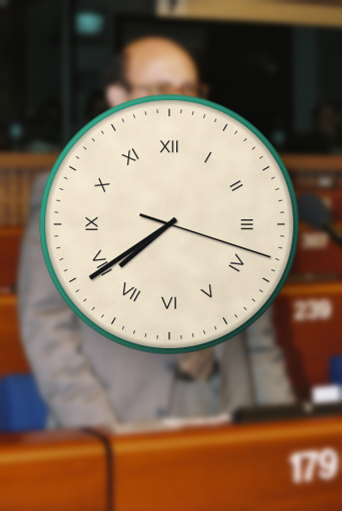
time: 7:39:18
